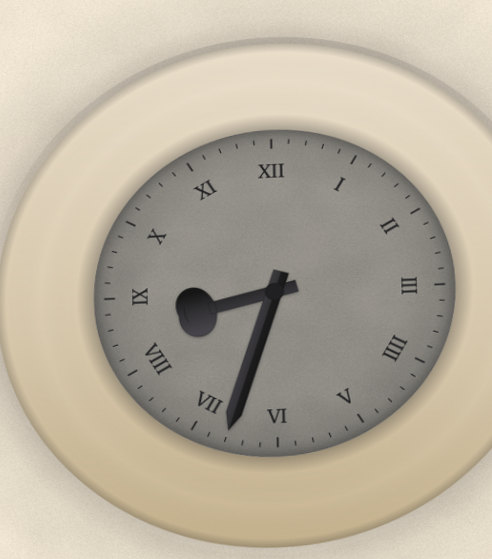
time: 8:33
